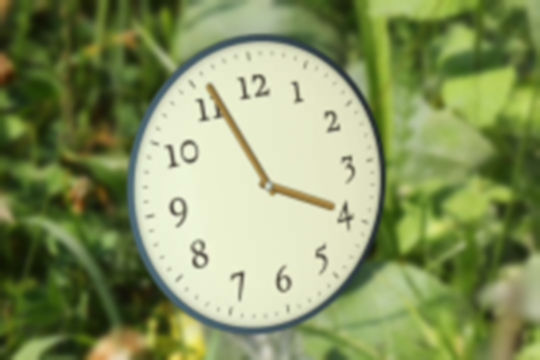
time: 3:56
